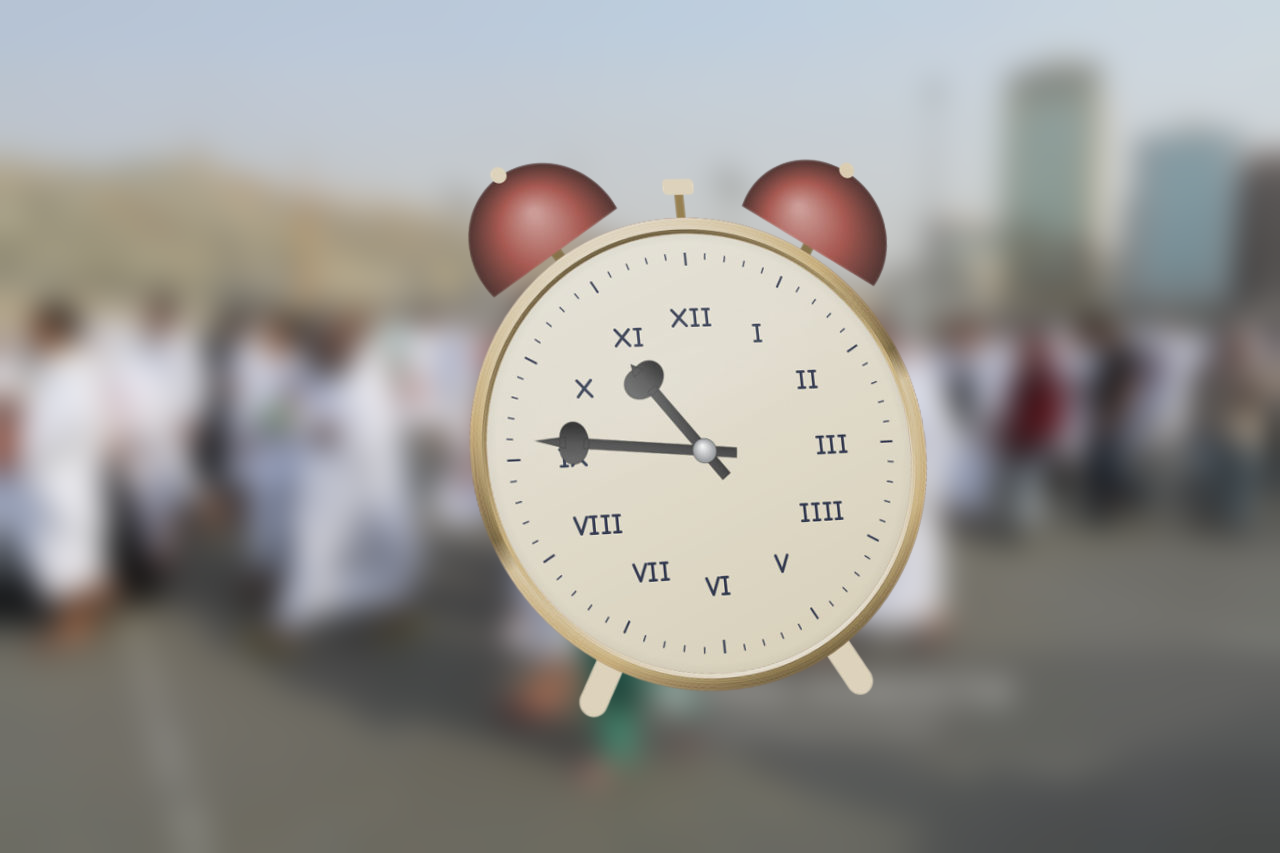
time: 10:46
